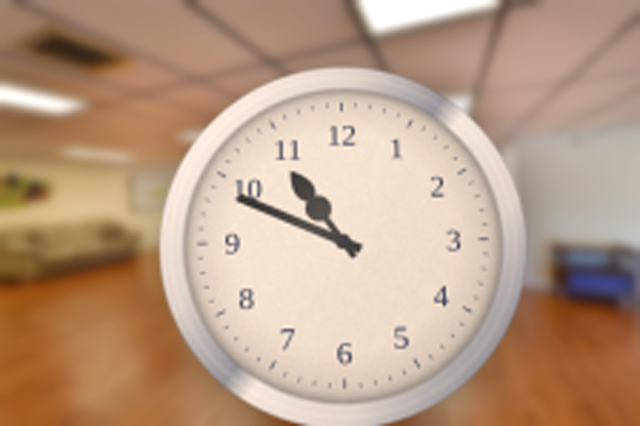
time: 10:49
